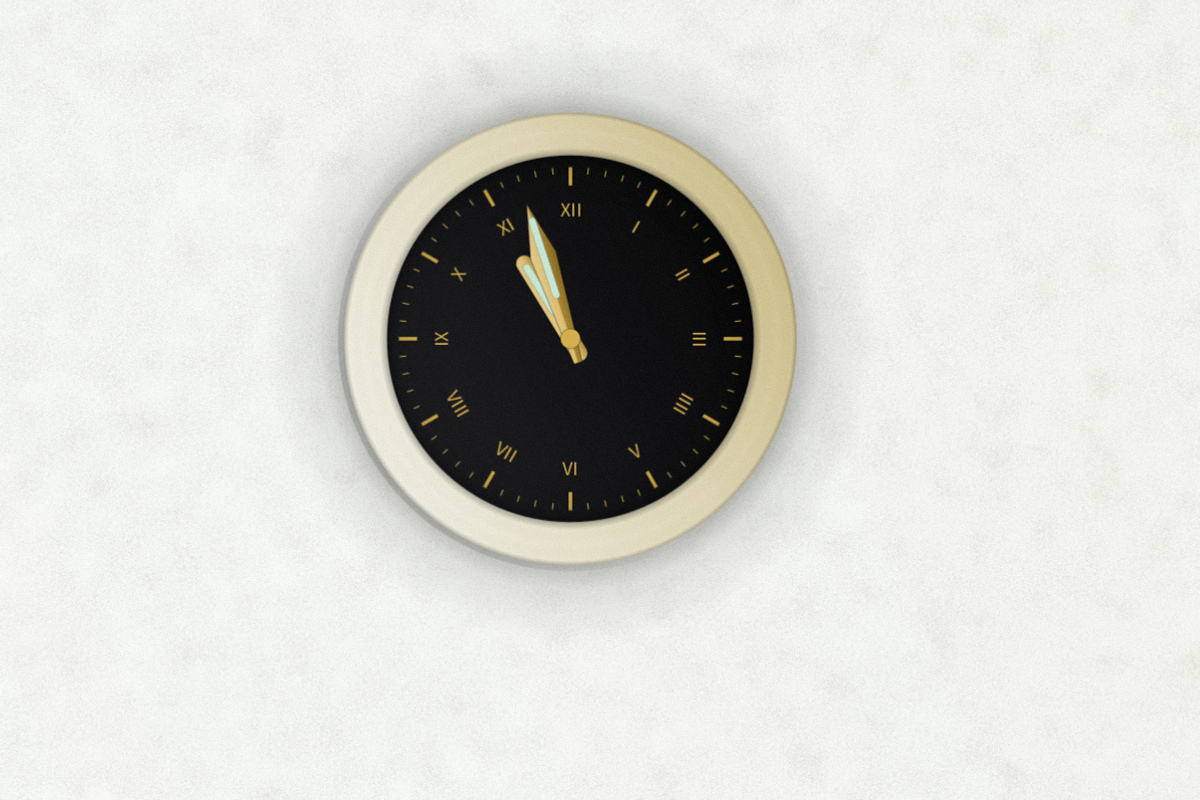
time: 10:57
